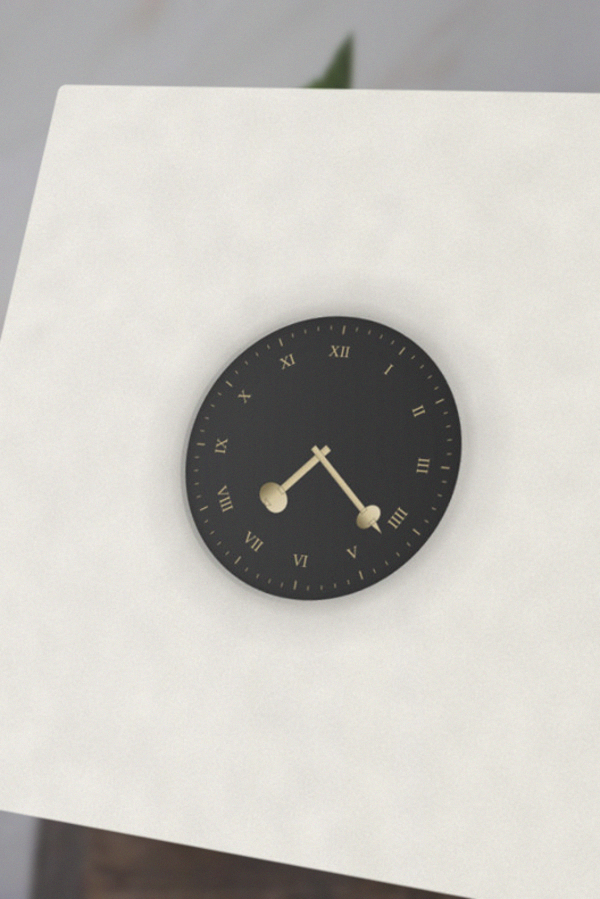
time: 7:22
